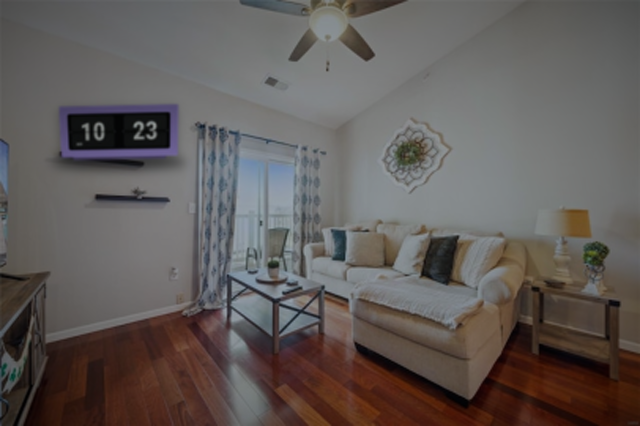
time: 10:23
